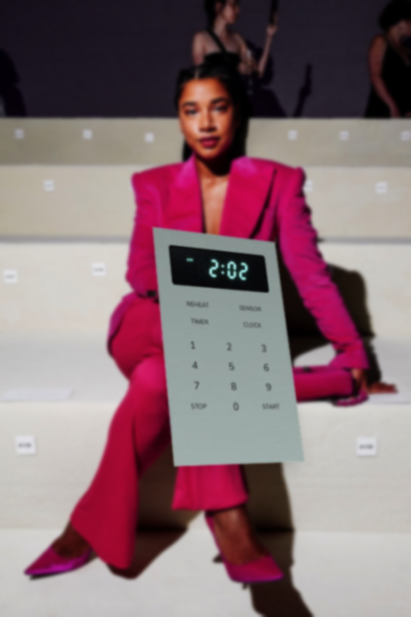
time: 2:02
